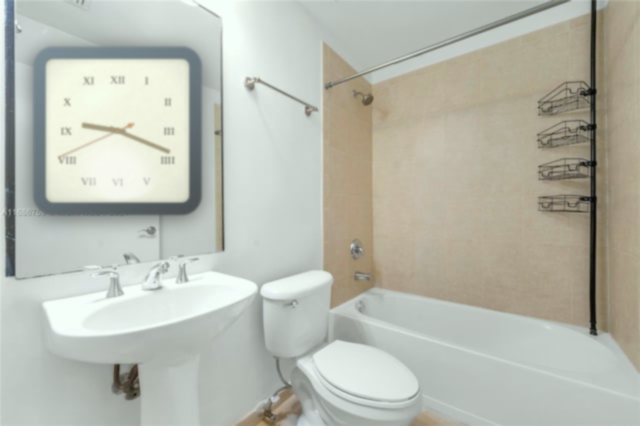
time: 9:18:41
